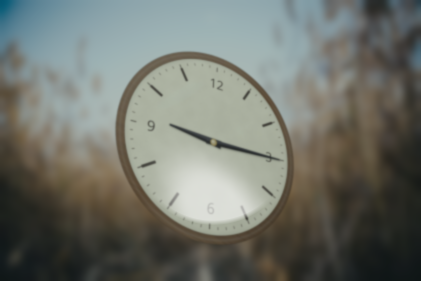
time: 9:15
